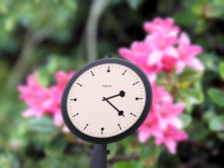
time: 2:22
